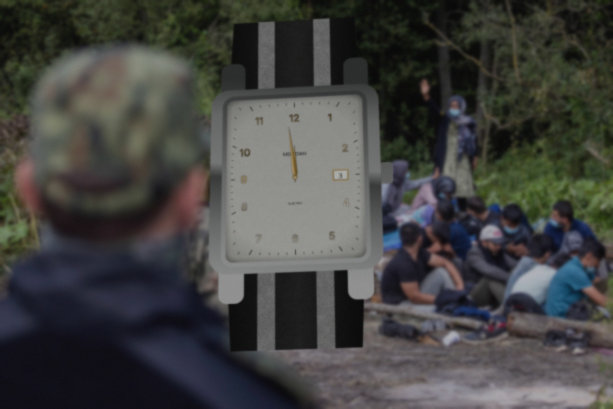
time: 11:59
